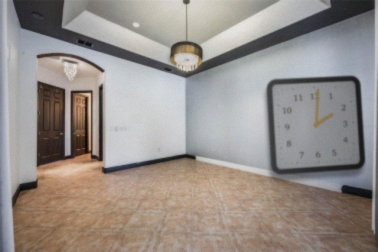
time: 2:01
